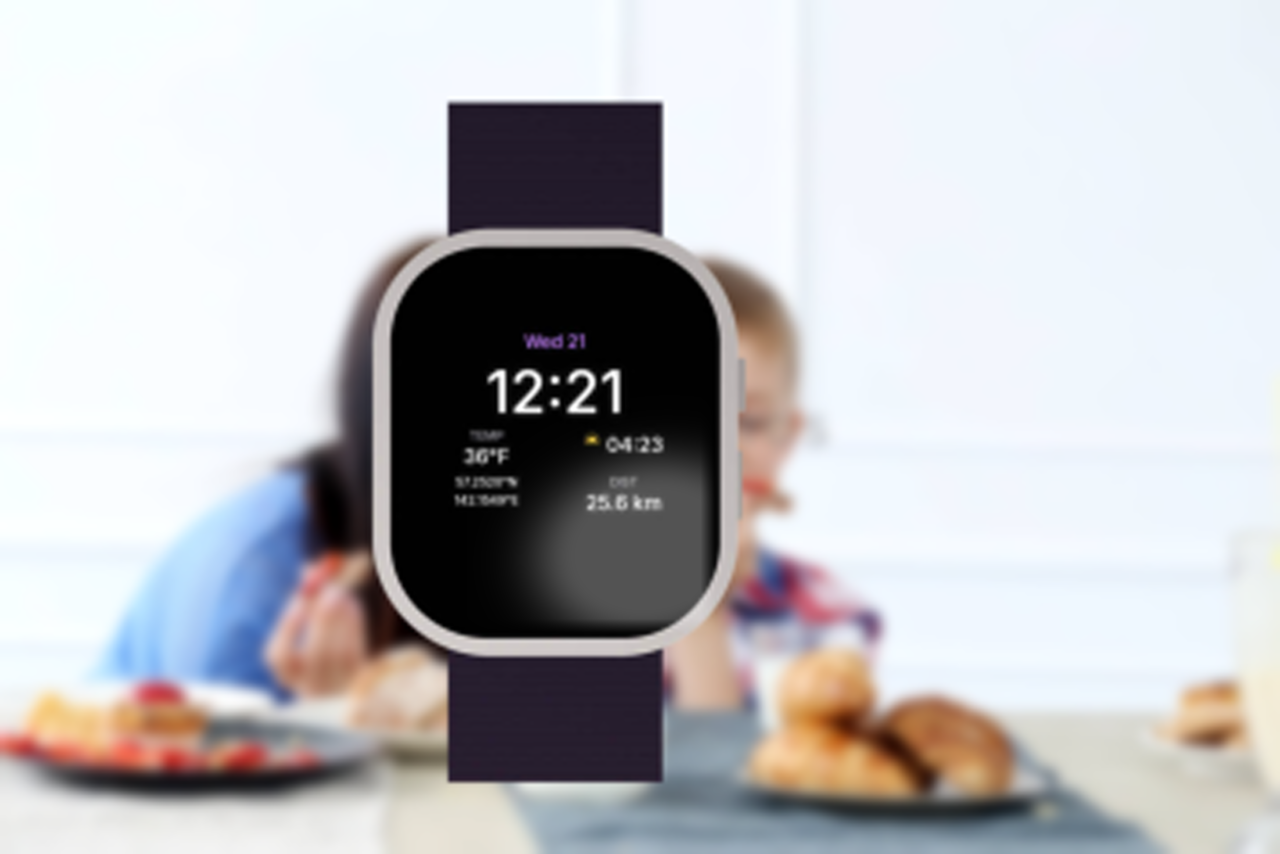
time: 12:21
